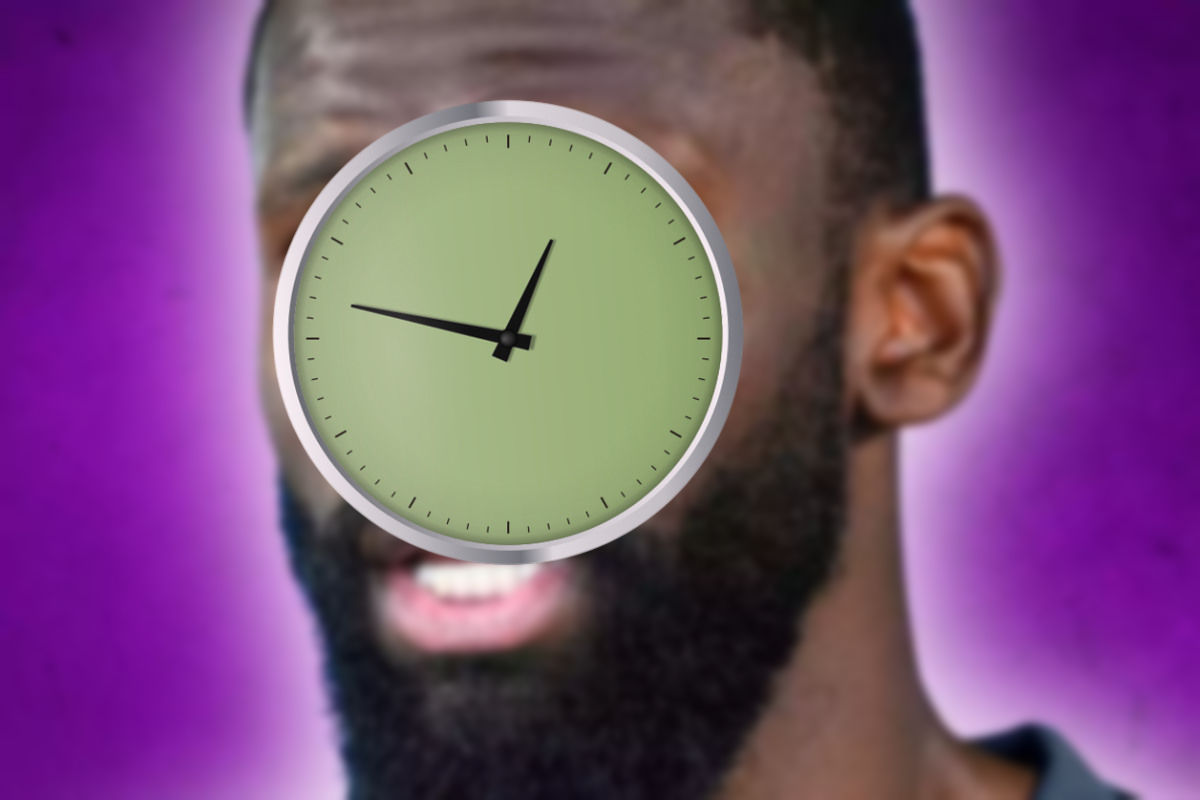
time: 12:47
